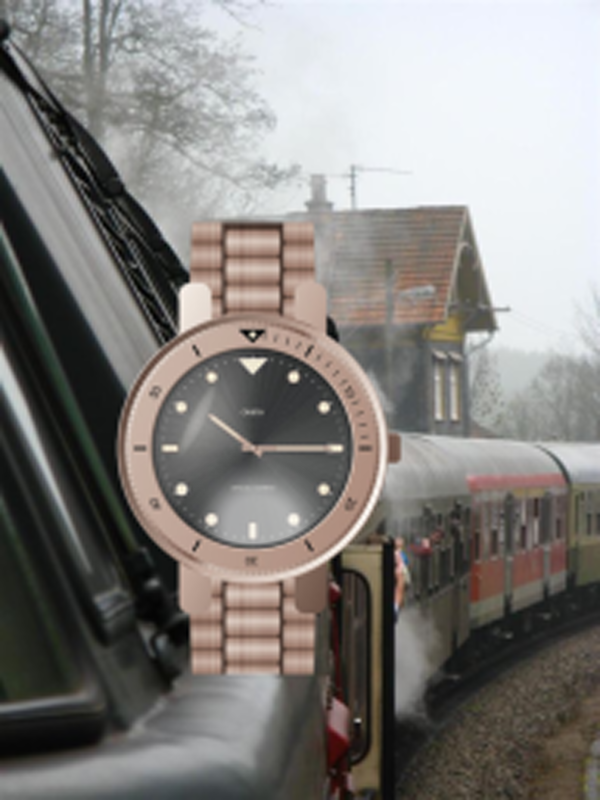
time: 10:15
